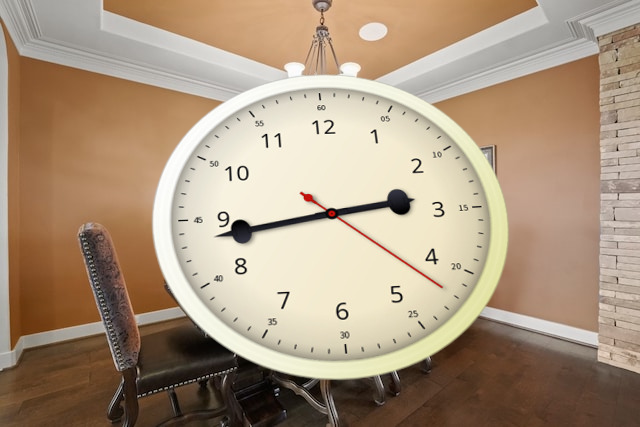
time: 2:43:22
